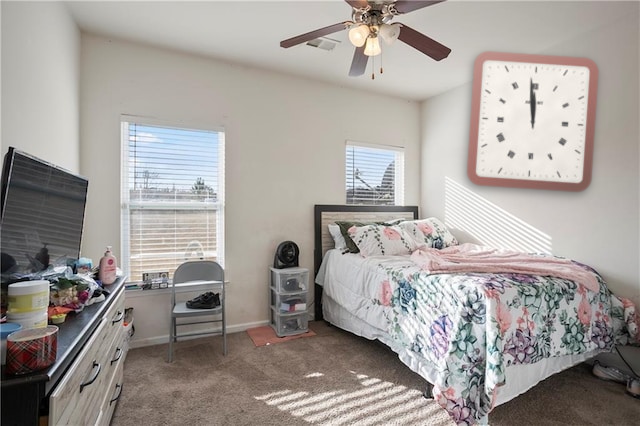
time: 11:59
